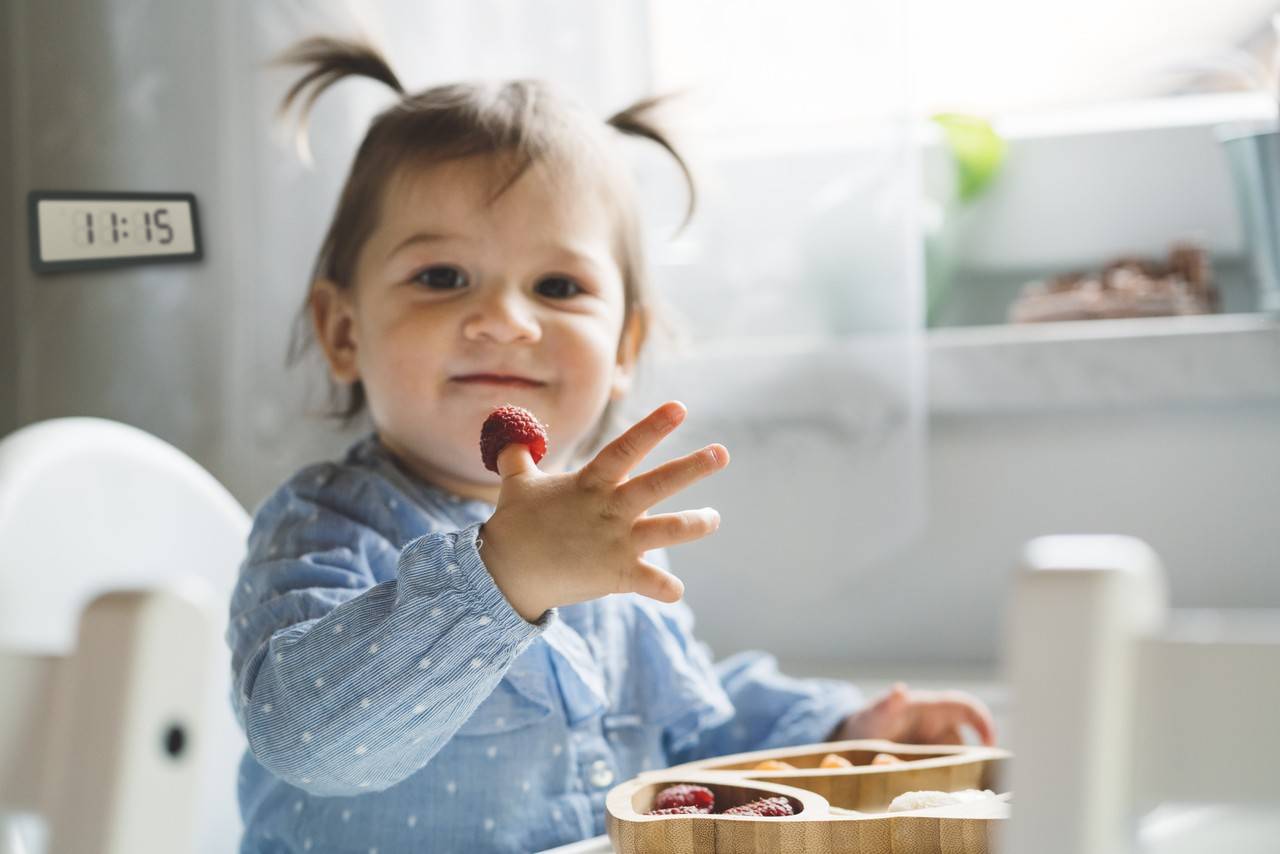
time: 11:15
